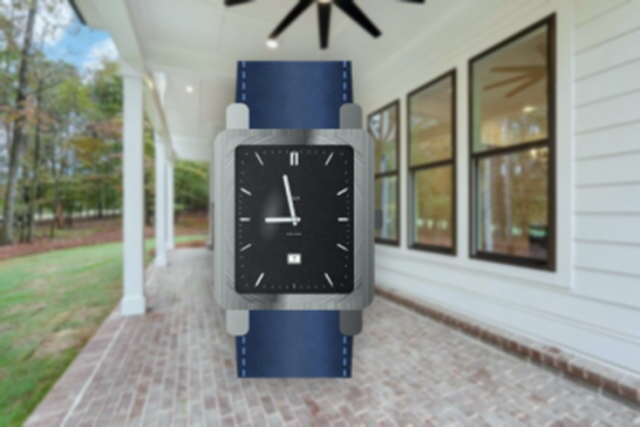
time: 8:58
